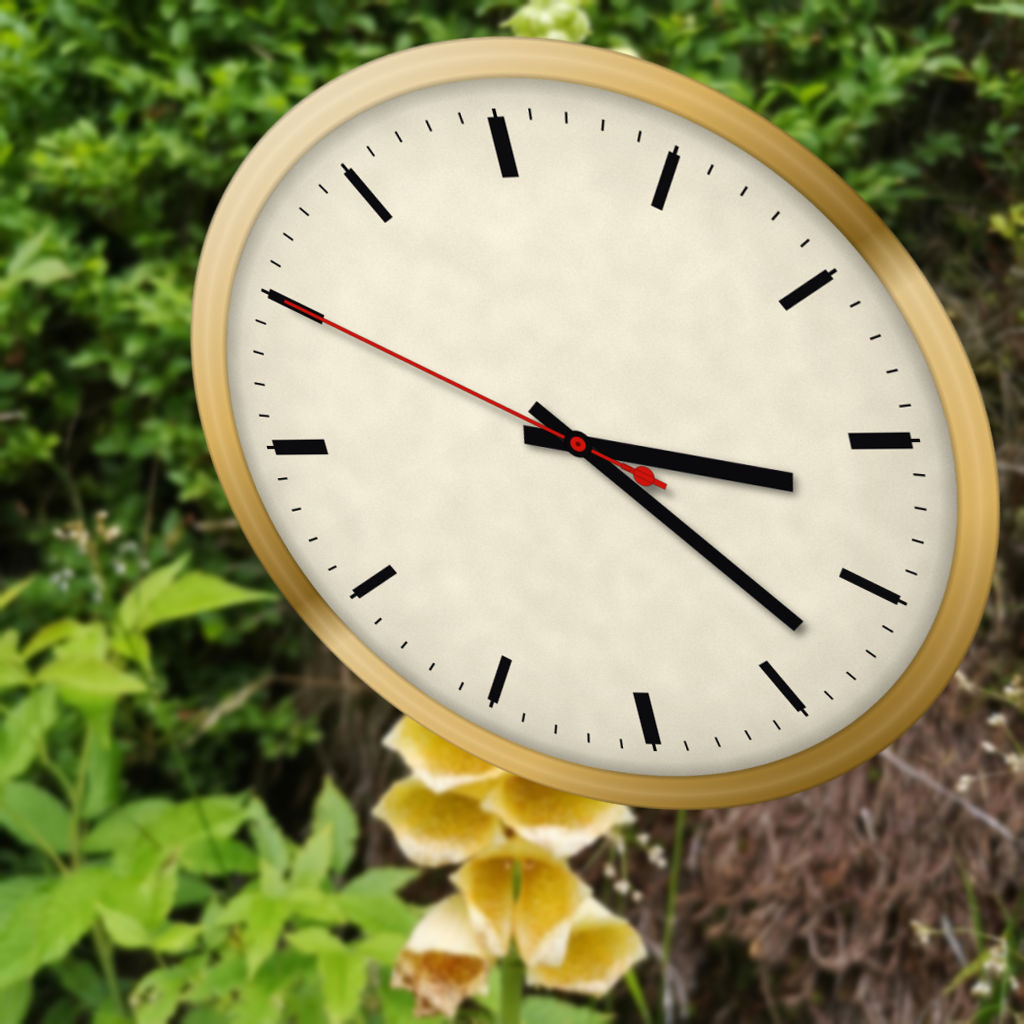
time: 3:22:50
